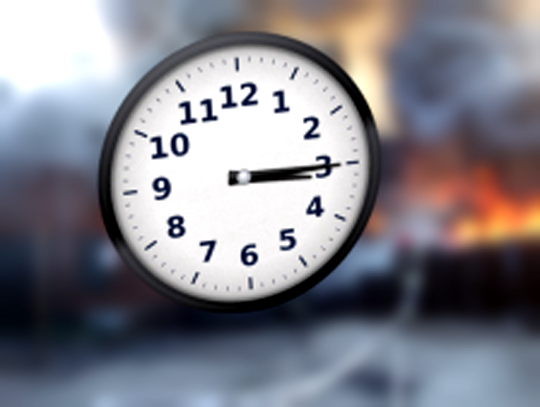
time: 3:15
